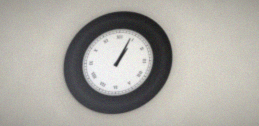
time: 1:04
